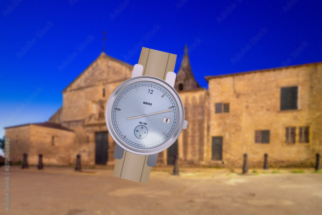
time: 8:11
